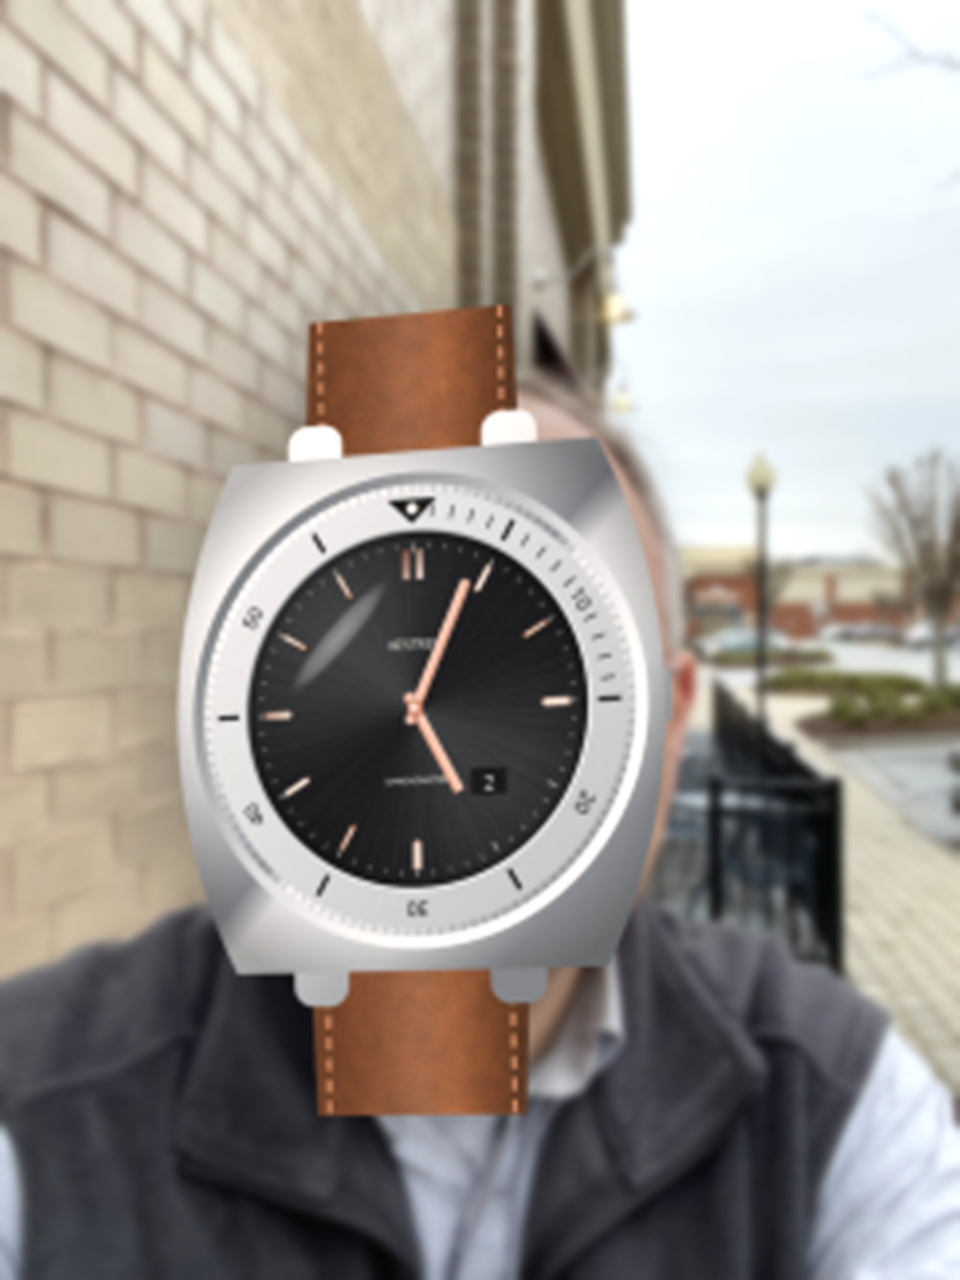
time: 5:04
